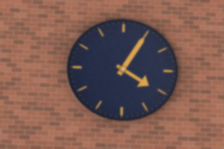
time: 4:05
